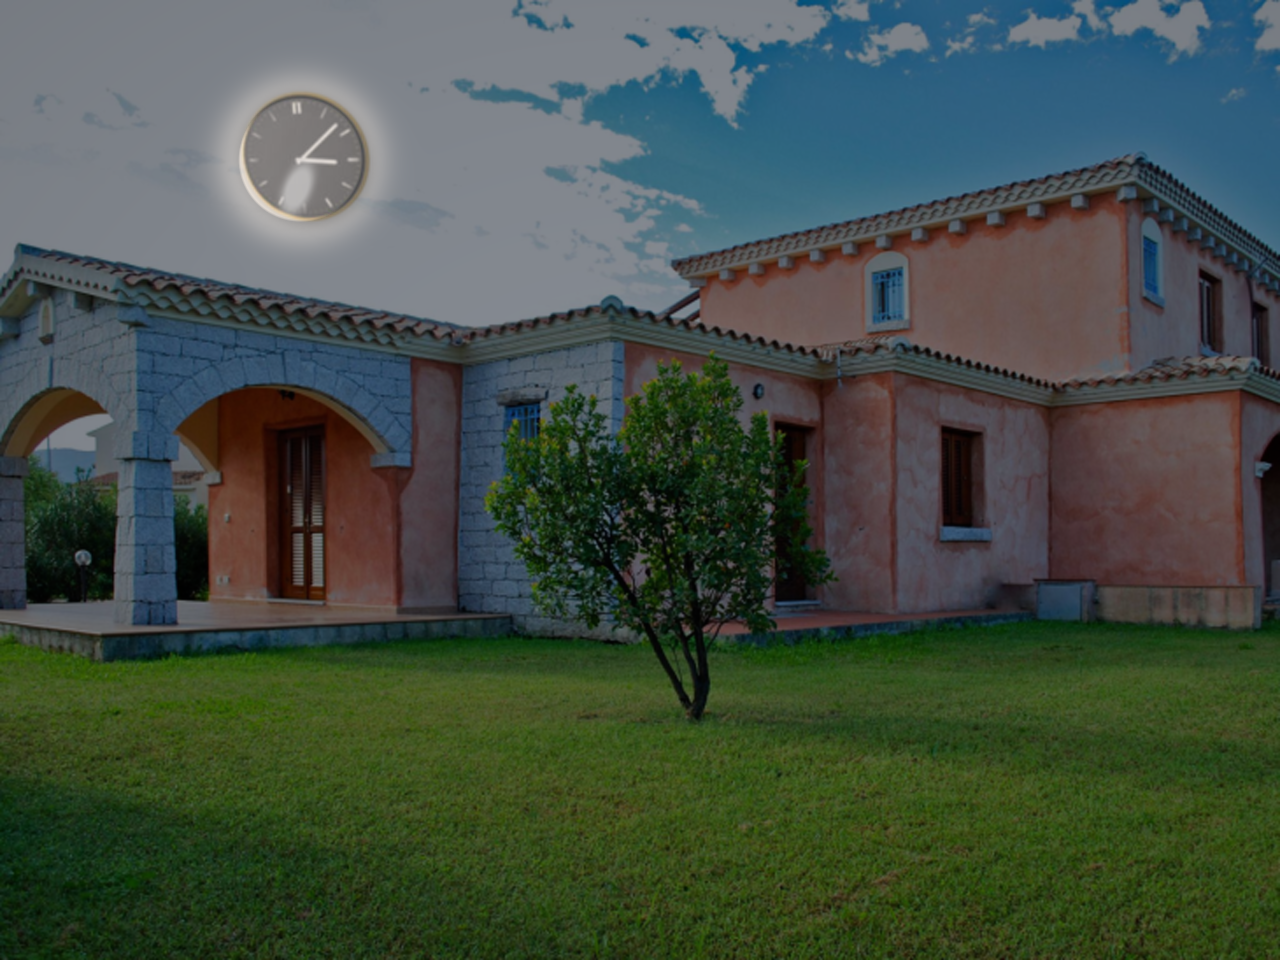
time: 3:08
